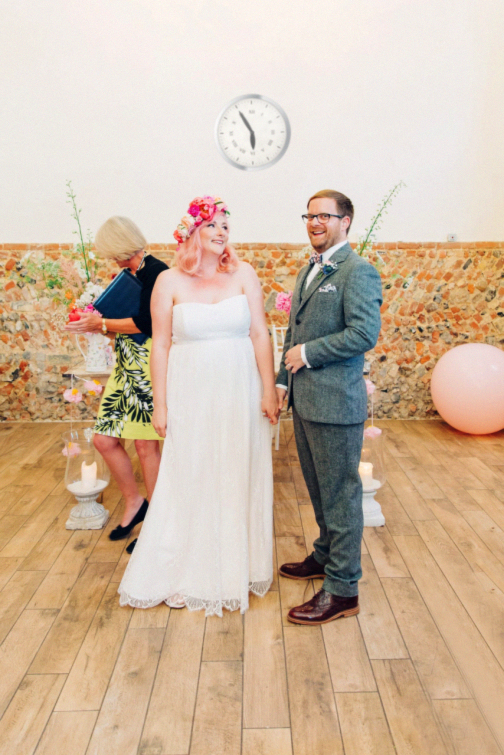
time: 5:55
